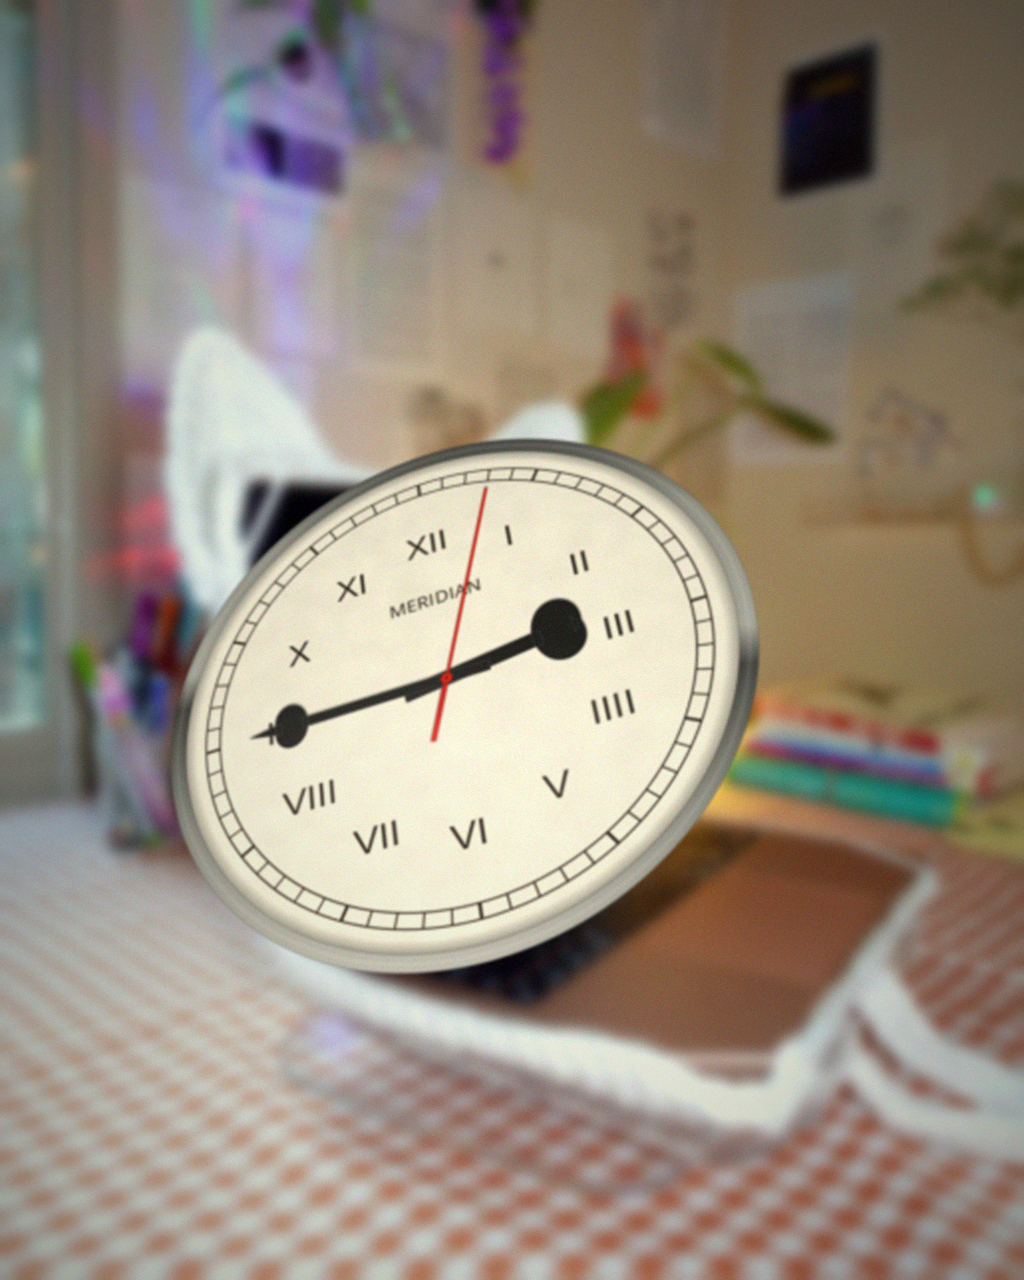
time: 2:45:03
